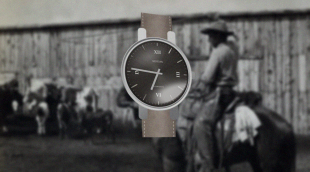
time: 6:46
